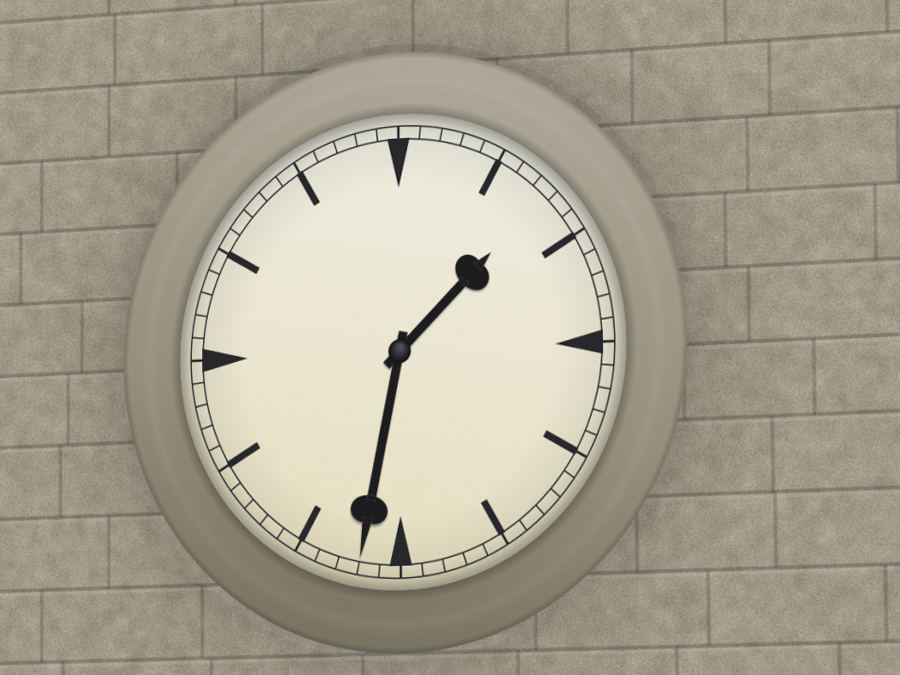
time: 1:32
